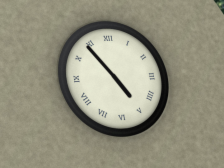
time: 4:54
